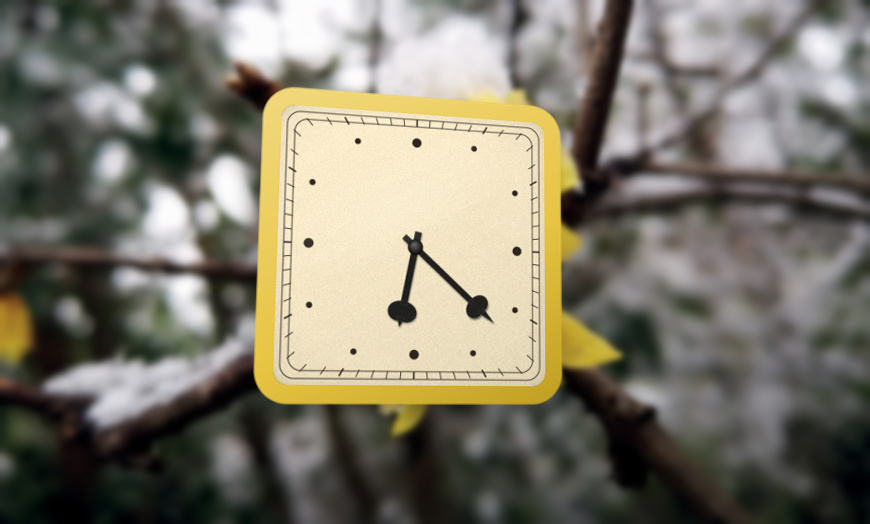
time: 6:22
